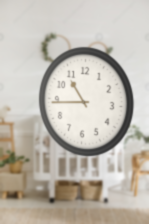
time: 10:44
